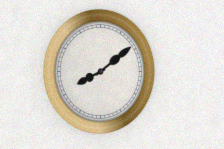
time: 8:09
